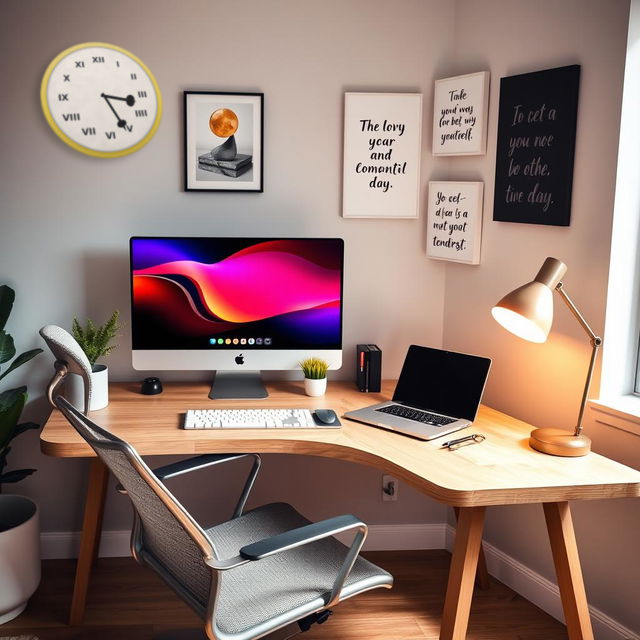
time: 3:26
